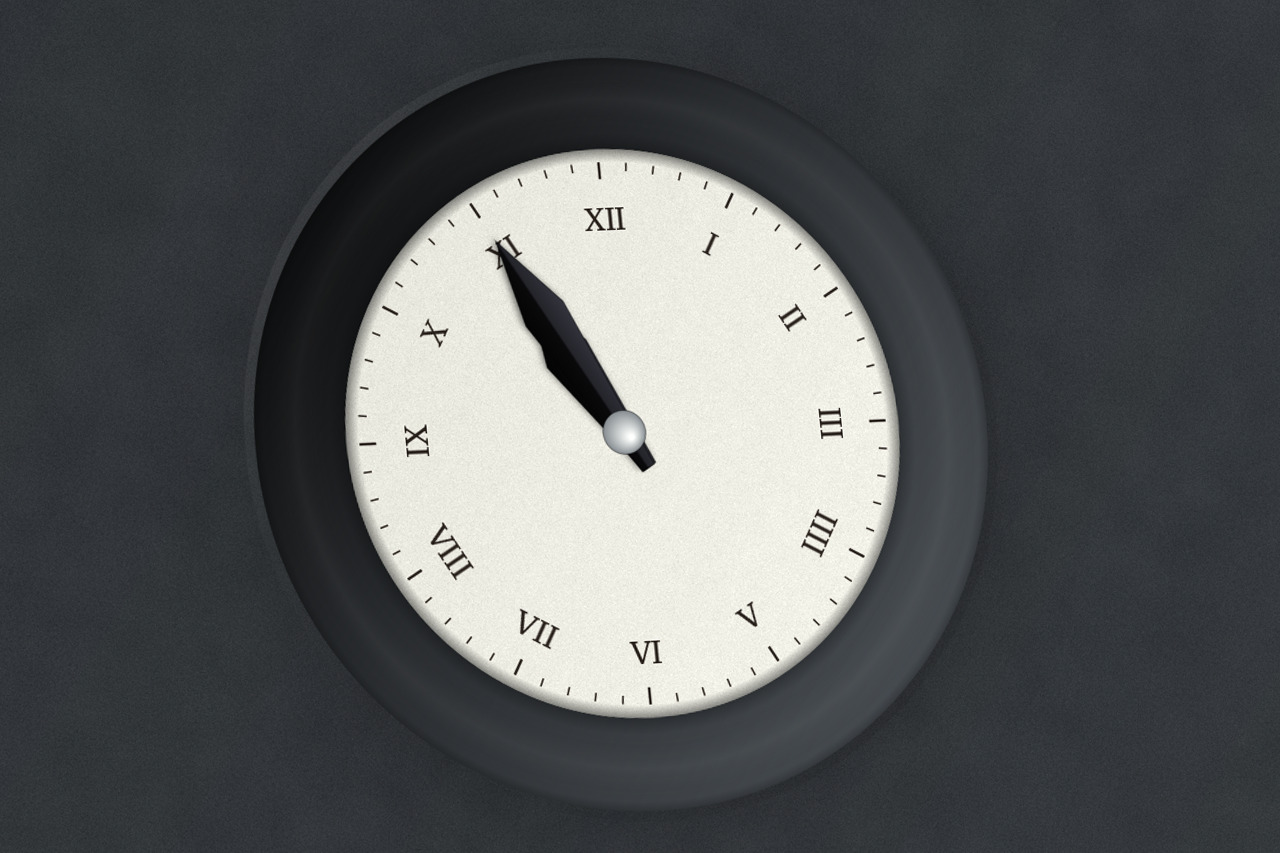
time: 10:55
